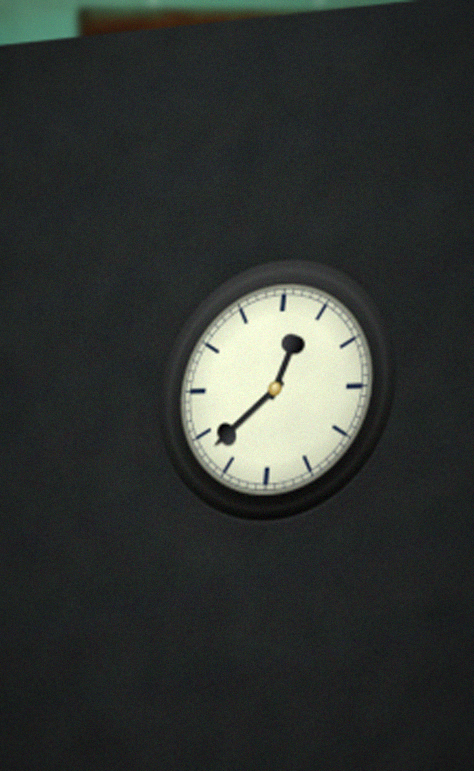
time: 12:38
